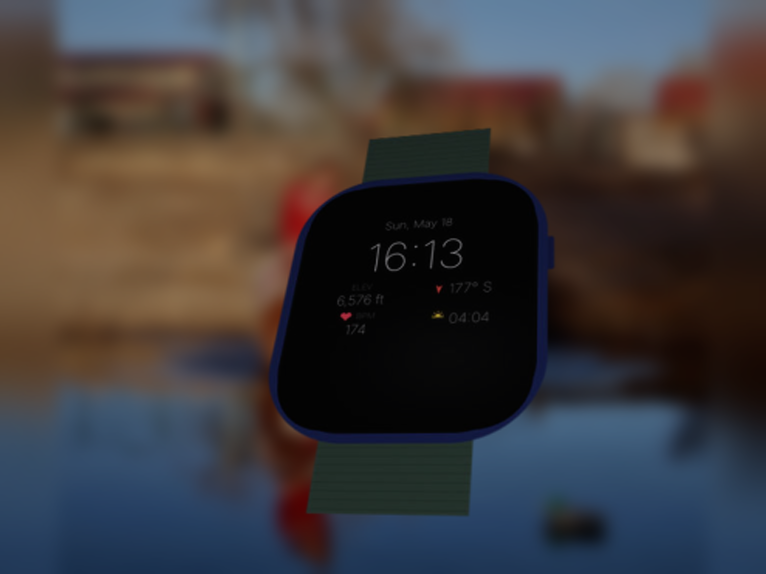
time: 16:13
